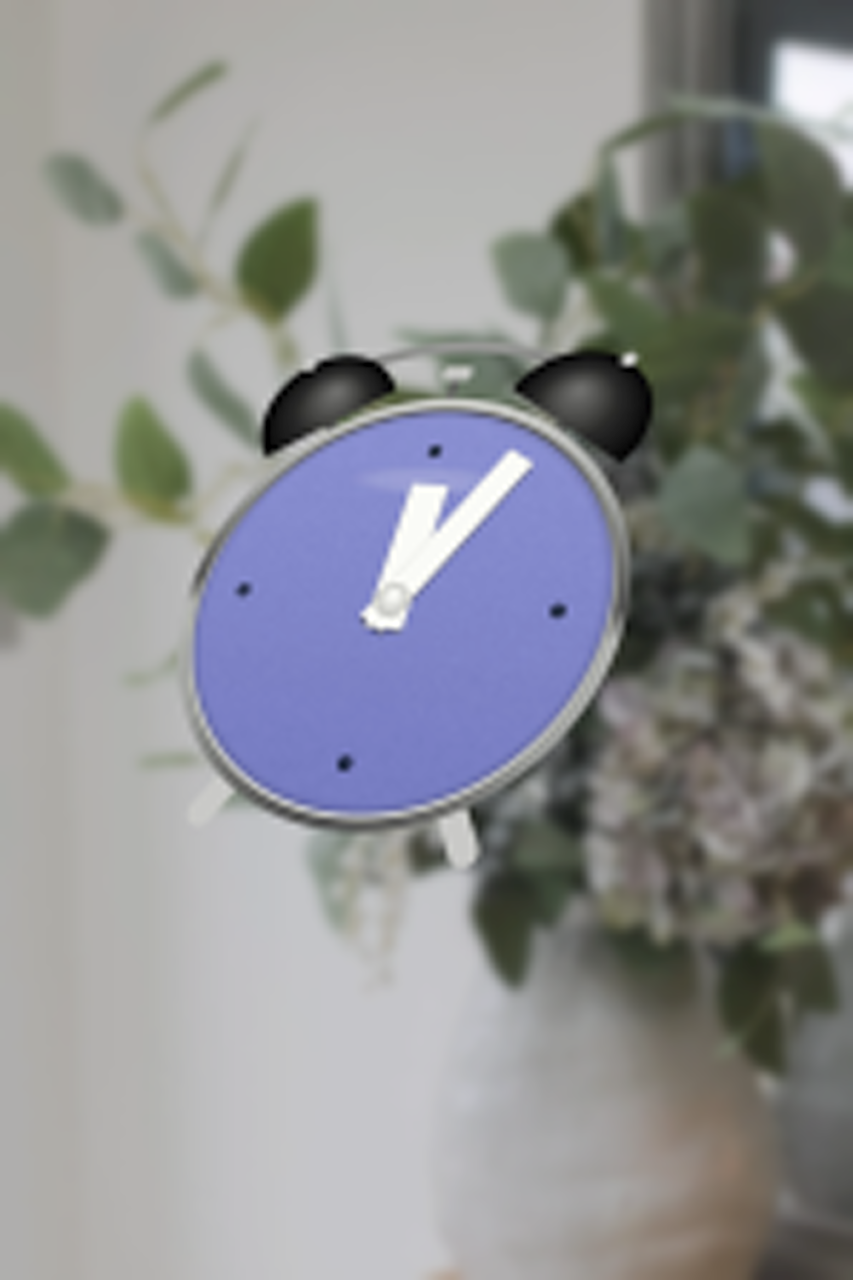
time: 12:05
